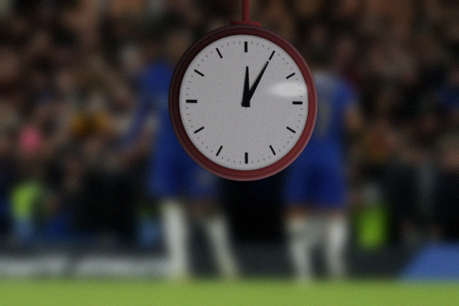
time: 12:05
